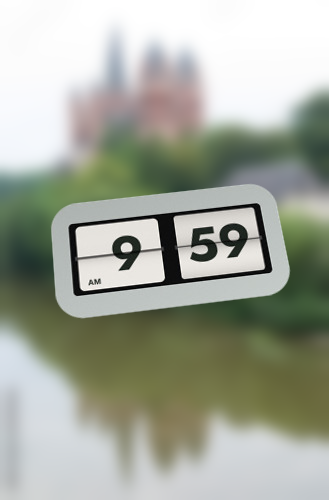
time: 9:59
